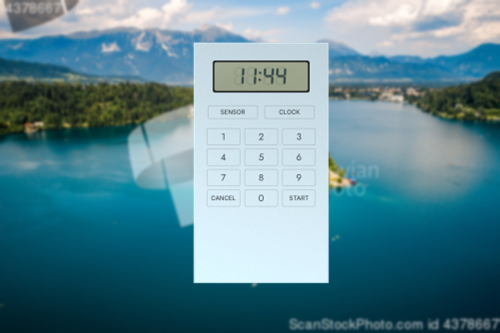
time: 11:44
